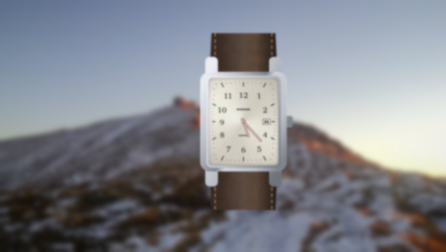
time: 5:23
